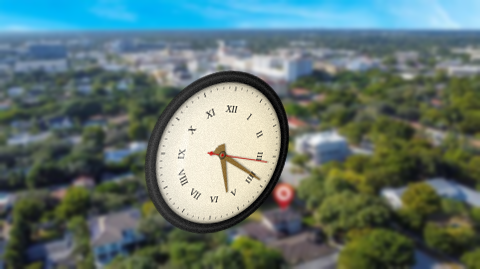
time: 5:19:16
